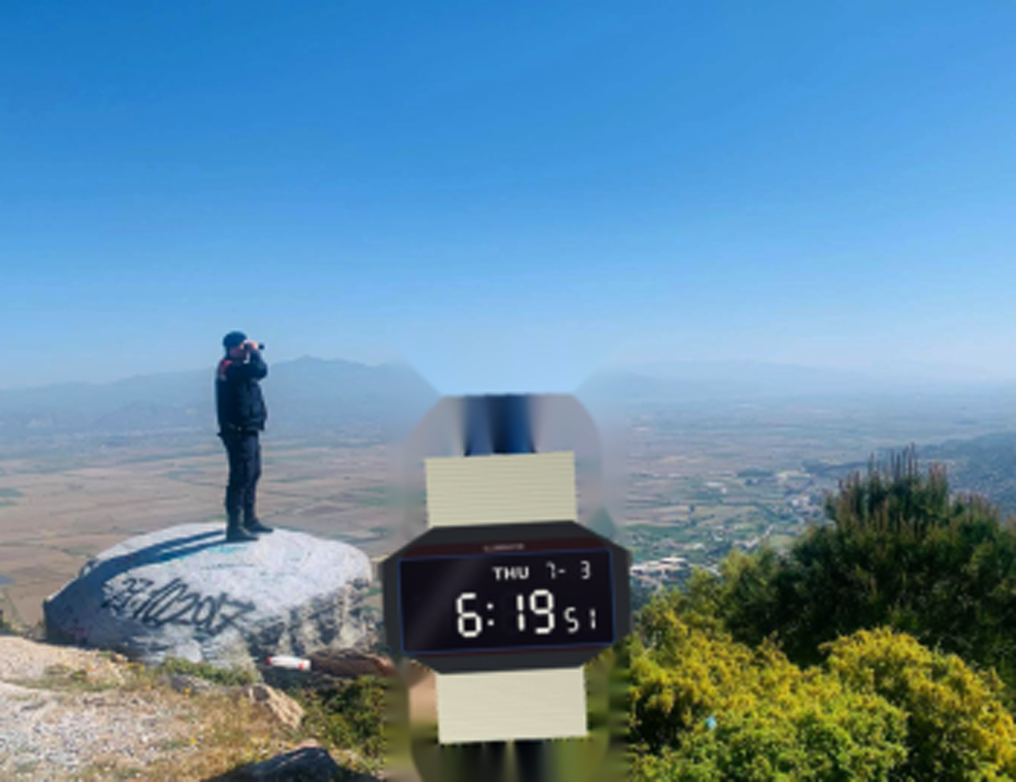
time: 6:19:51
